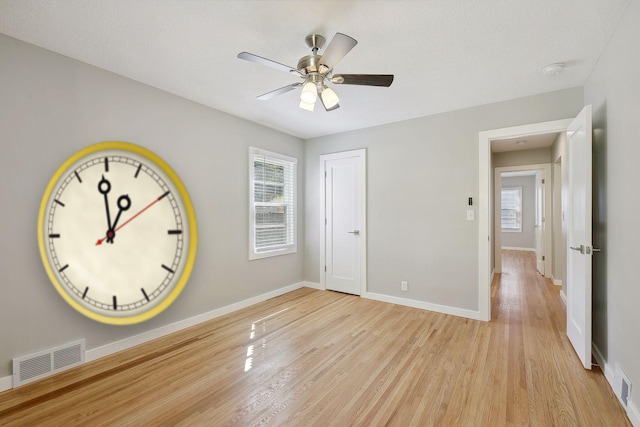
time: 12:59:10
